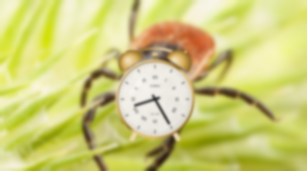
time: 8:25
